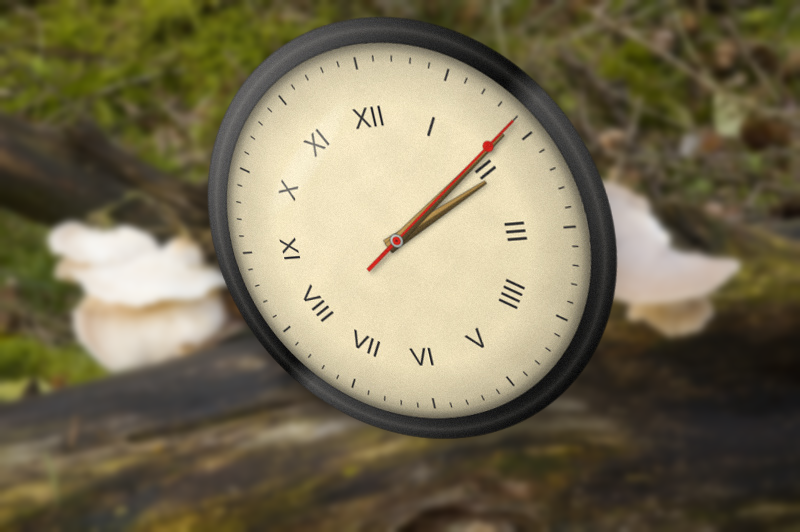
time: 2:09:09
